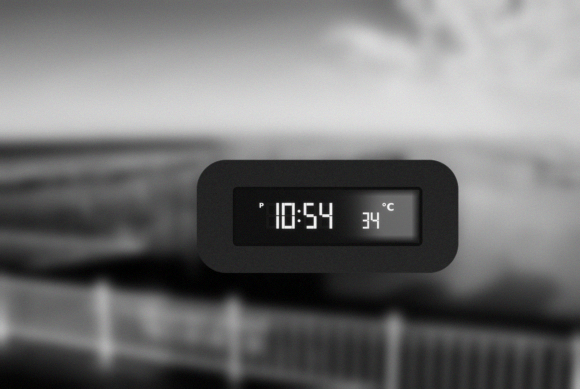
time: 10:54
